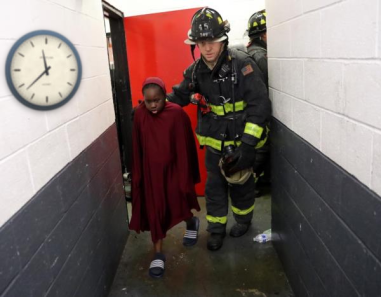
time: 11:38
